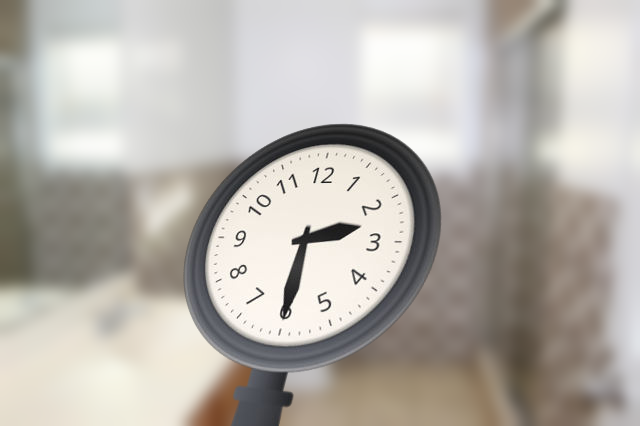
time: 2:30
